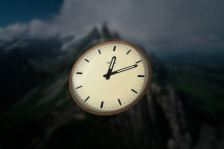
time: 12:11
